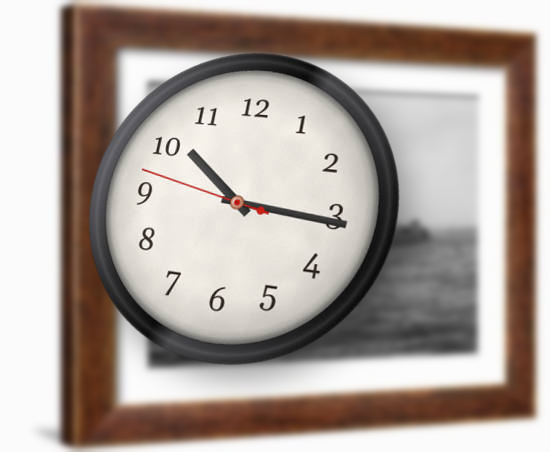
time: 10:15:47
